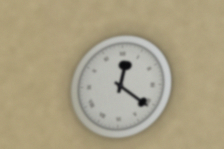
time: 12:21
